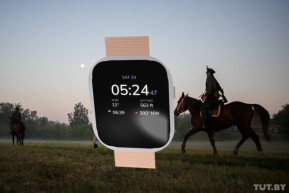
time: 5:24
